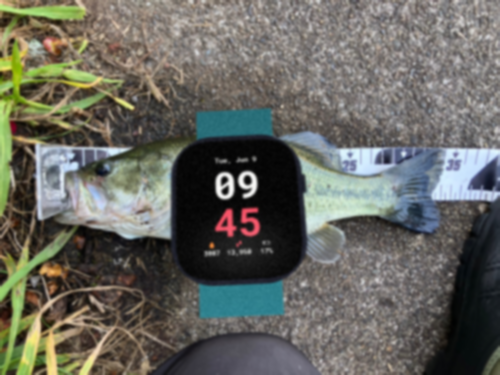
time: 9:45
